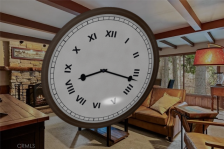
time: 8:17
